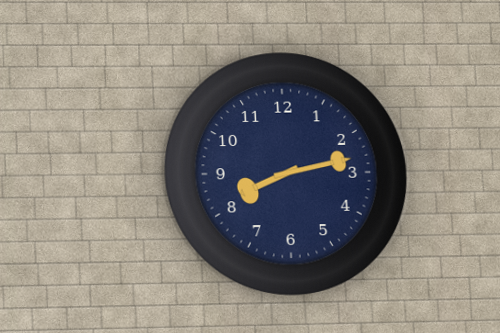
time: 8:13
